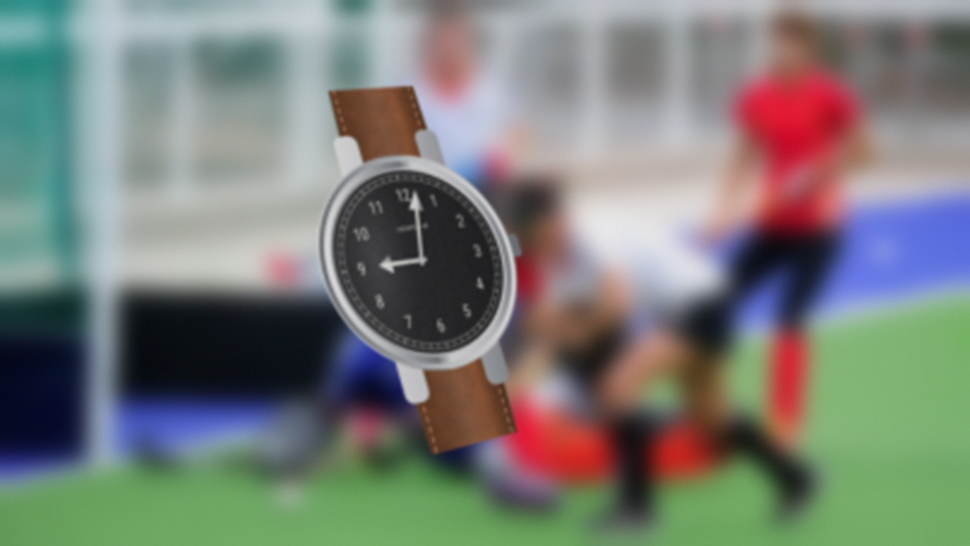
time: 9:02
